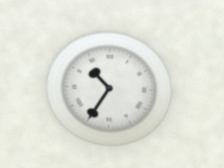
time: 10:35
